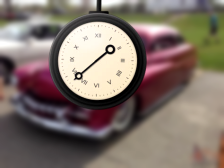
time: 1:38
